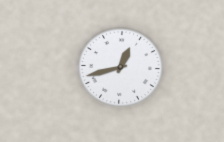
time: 12:42
